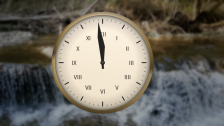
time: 11:59
